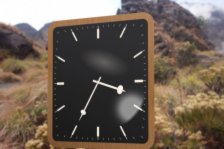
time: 3:35
